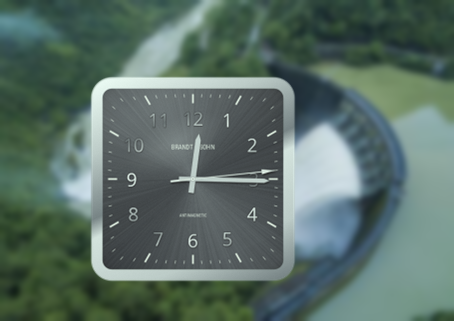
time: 12:15:14
